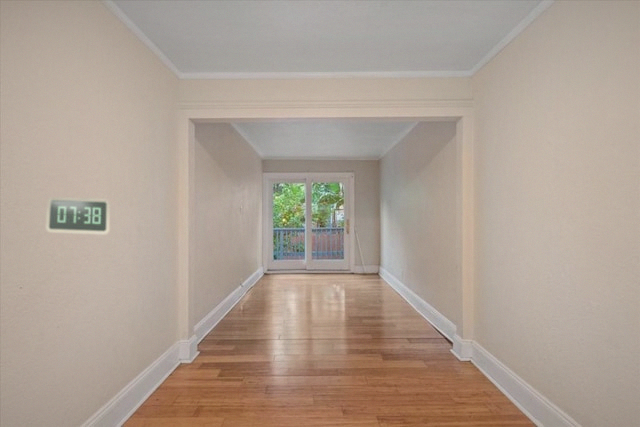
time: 7:38
